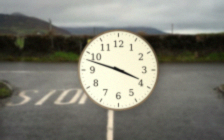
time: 3:48
